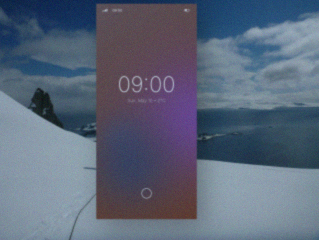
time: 9:00
